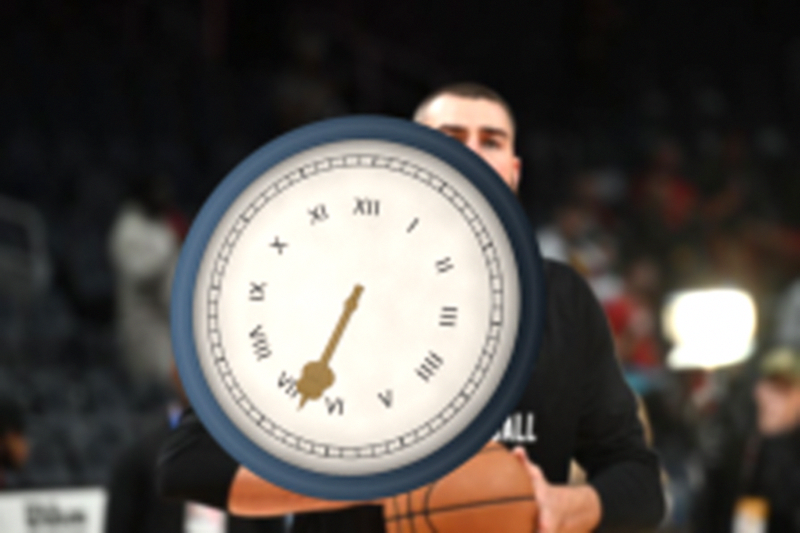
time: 6:33
